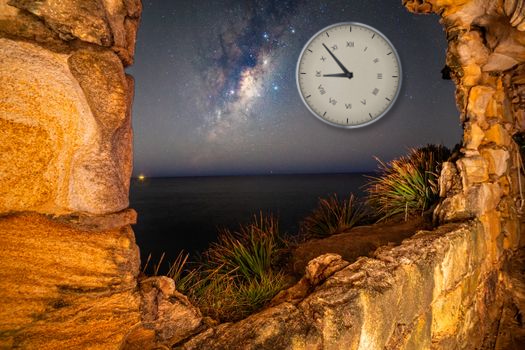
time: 8:53
